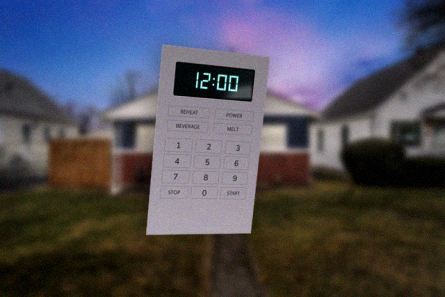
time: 12:00
